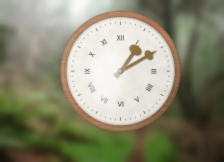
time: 1:10
